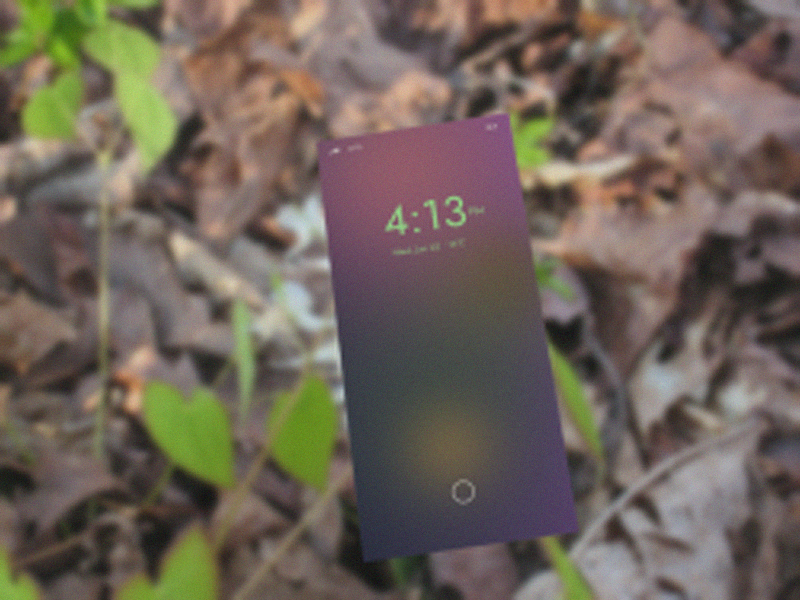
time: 4:13
